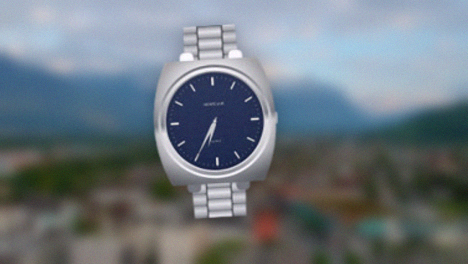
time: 6:35
